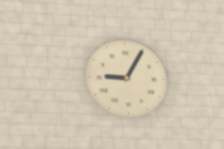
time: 9:05
